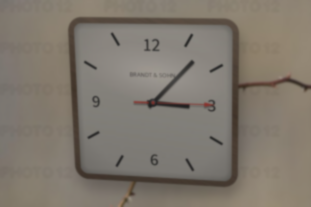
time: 3:07:15
